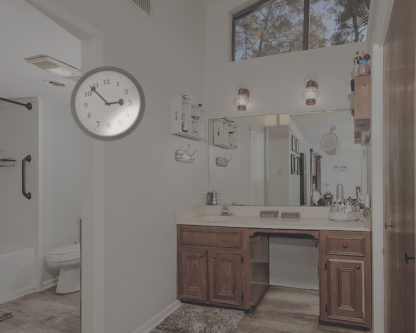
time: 2:53
